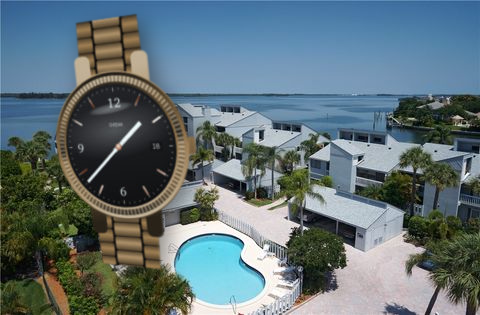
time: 1:38
